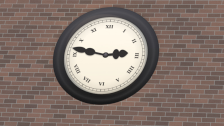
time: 2:47
